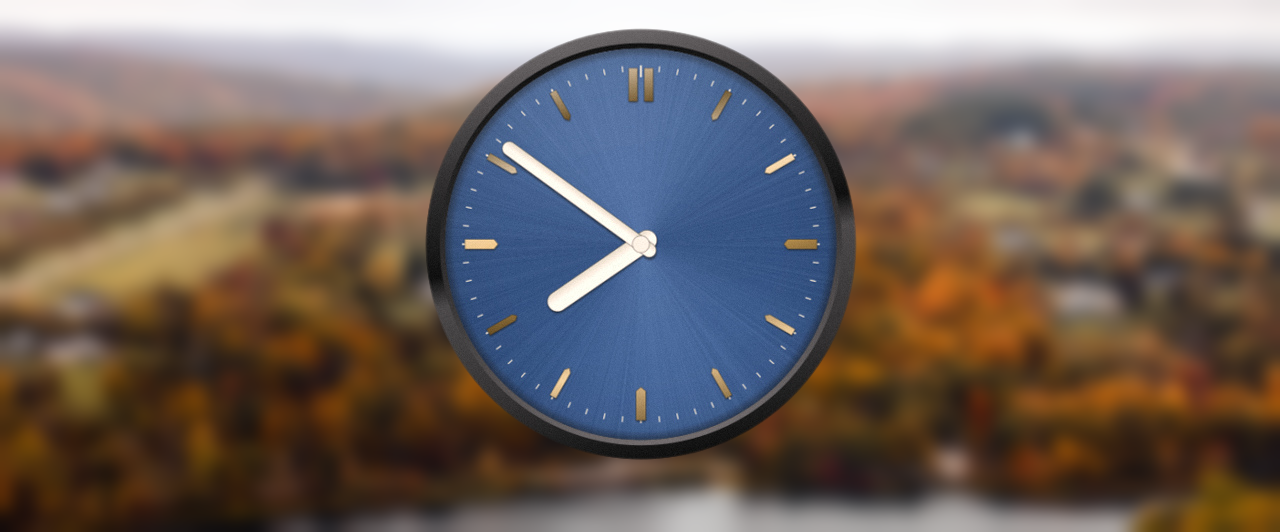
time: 7:51
